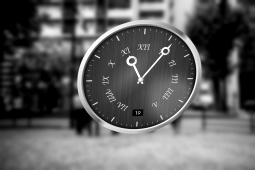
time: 11:06
